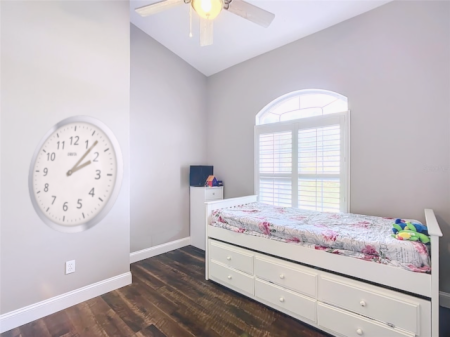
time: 2:07
